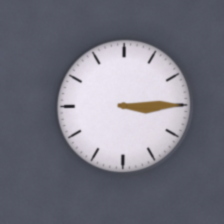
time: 3:15
